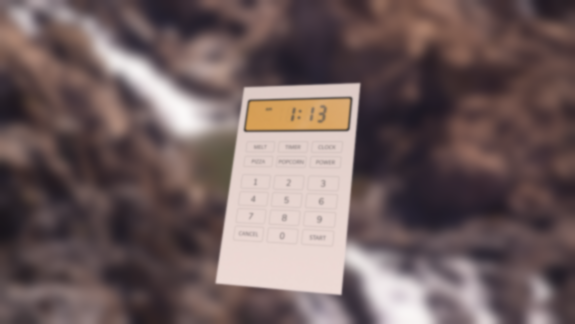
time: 1:13
